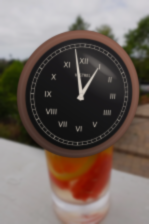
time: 12:58
